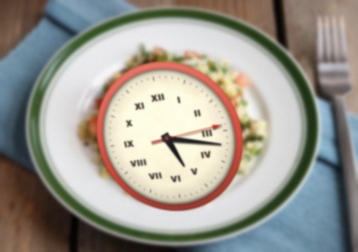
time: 5:17:14
